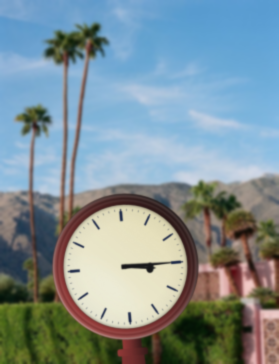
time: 3:15
